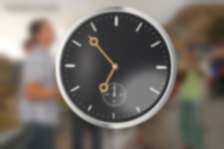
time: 6:53
